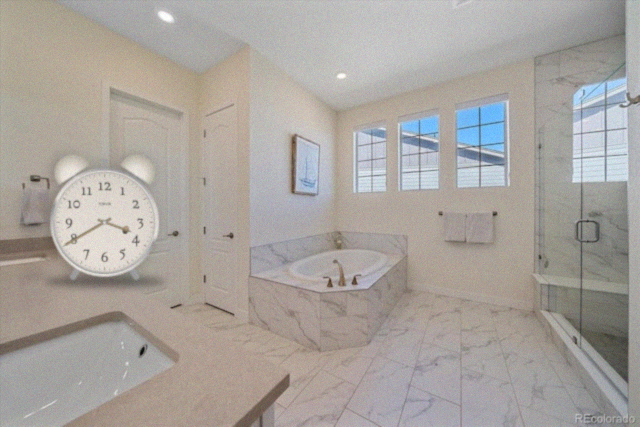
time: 3:40
